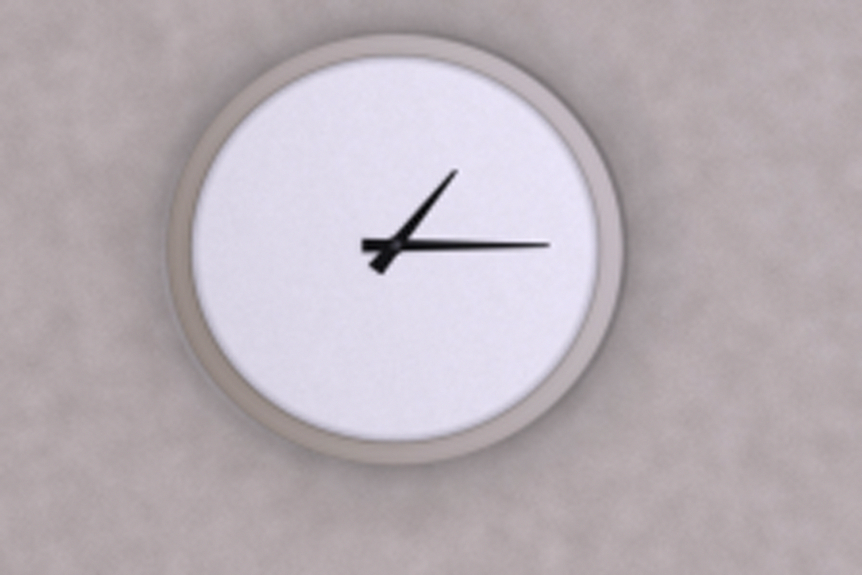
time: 1:15
